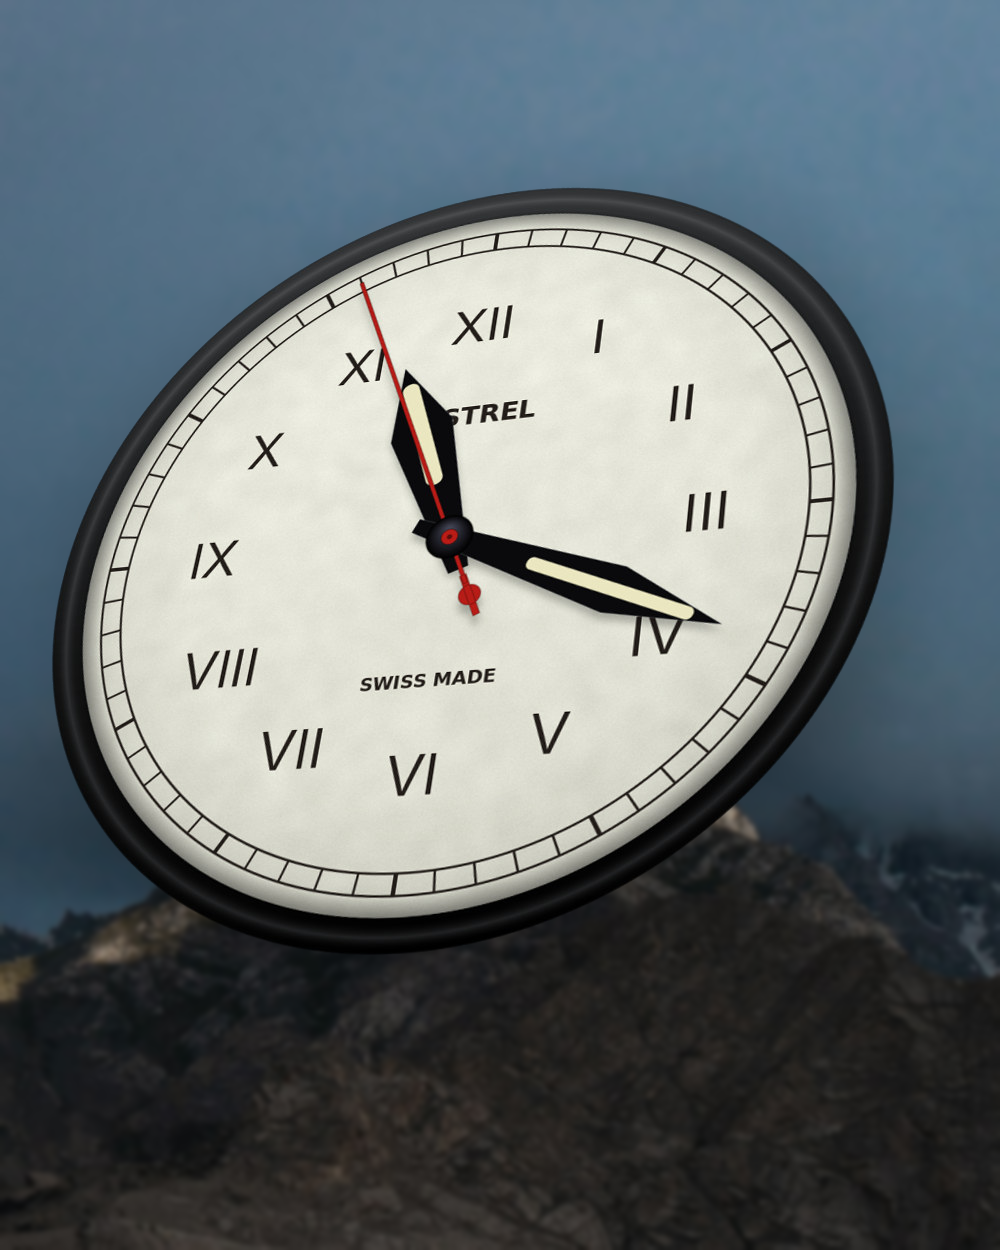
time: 11:18:56
